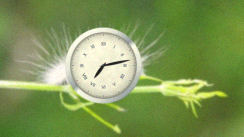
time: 7:13
